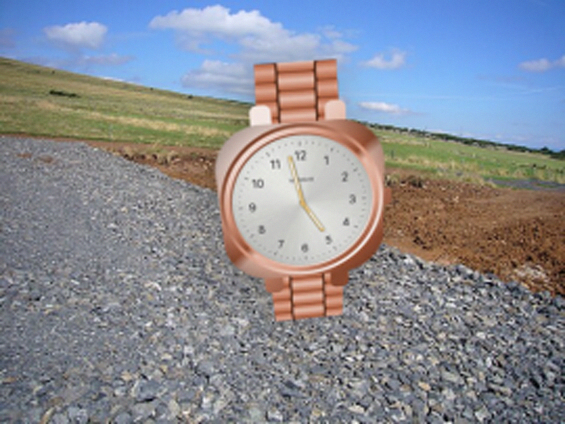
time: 4:58
